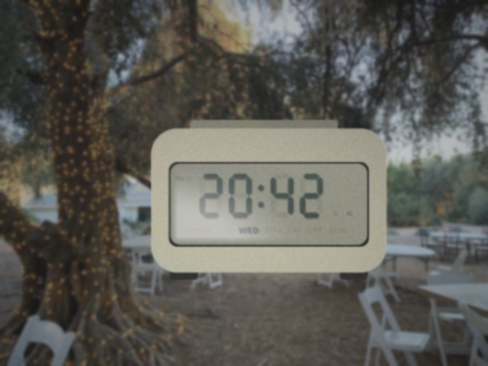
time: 20:42
